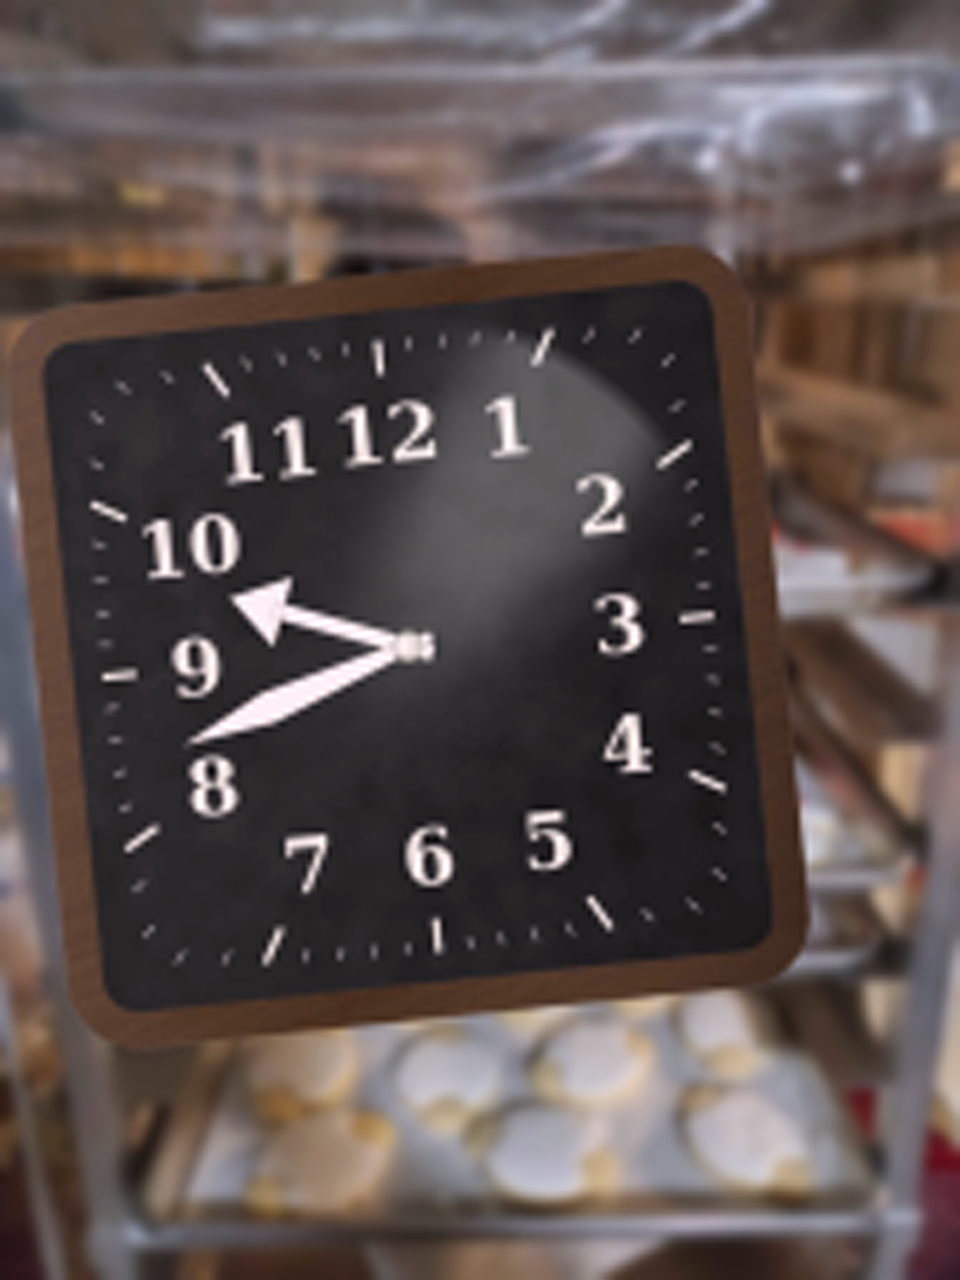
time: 9:42
